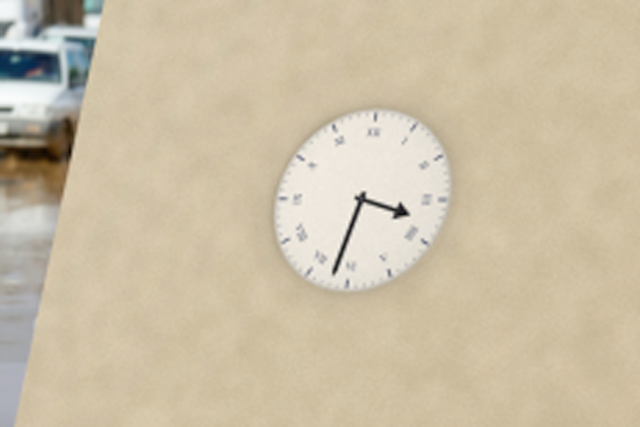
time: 3:32
